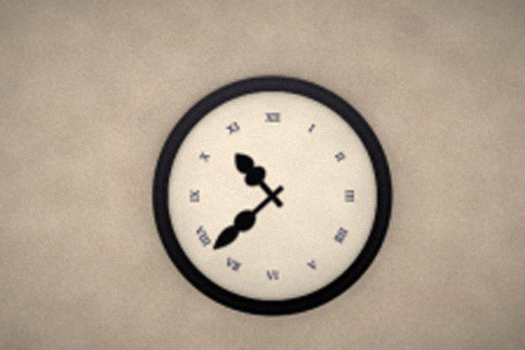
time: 10:38
